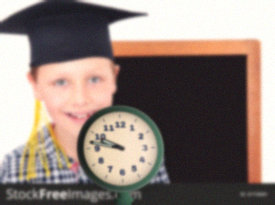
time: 9:47
